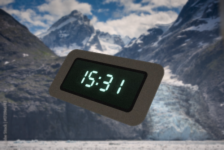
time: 15:31
